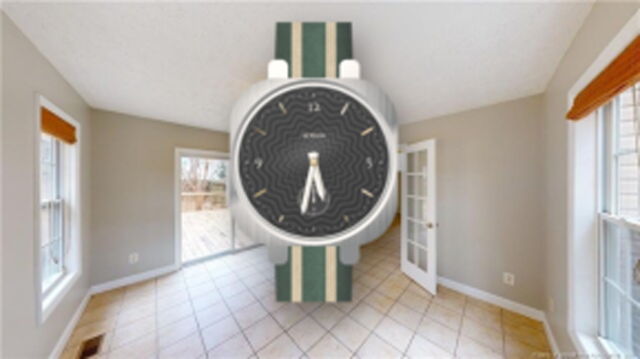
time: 5:32
